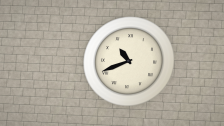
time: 10:41
